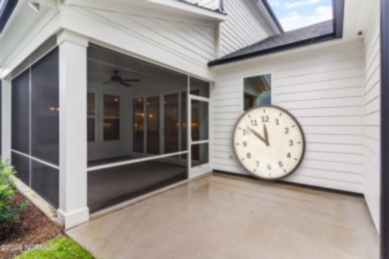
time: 11:52
